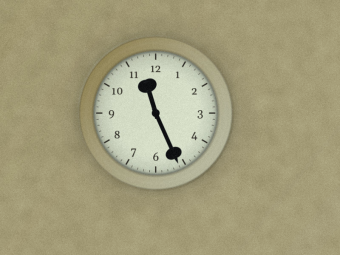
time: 11:26
